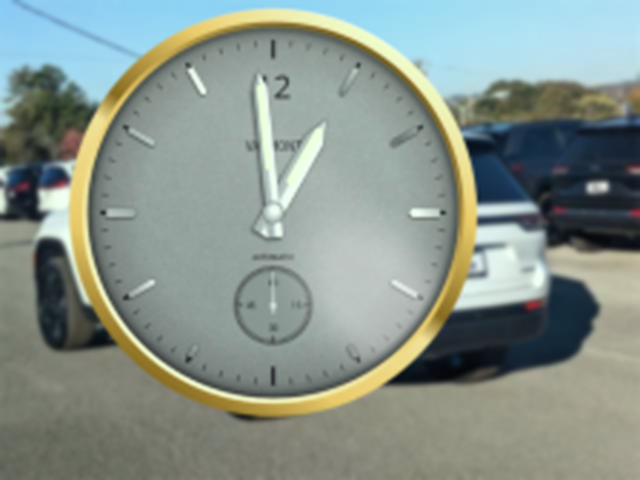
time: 12:59
